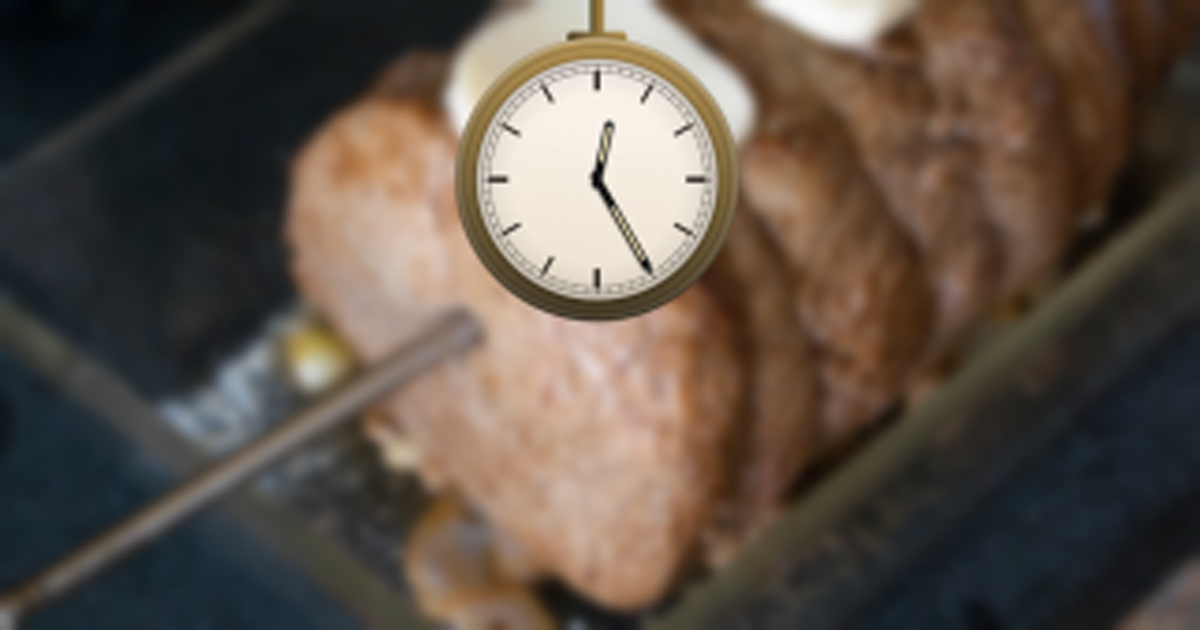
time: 12:25
